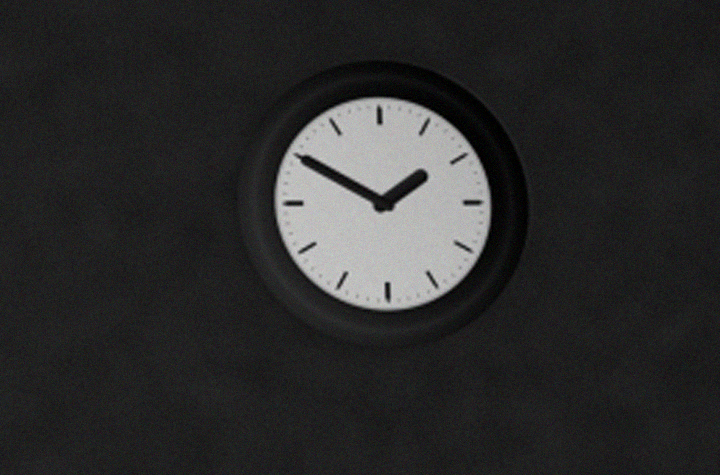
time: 1:50
